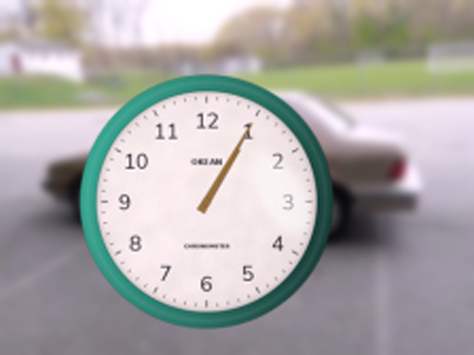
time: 1:05
